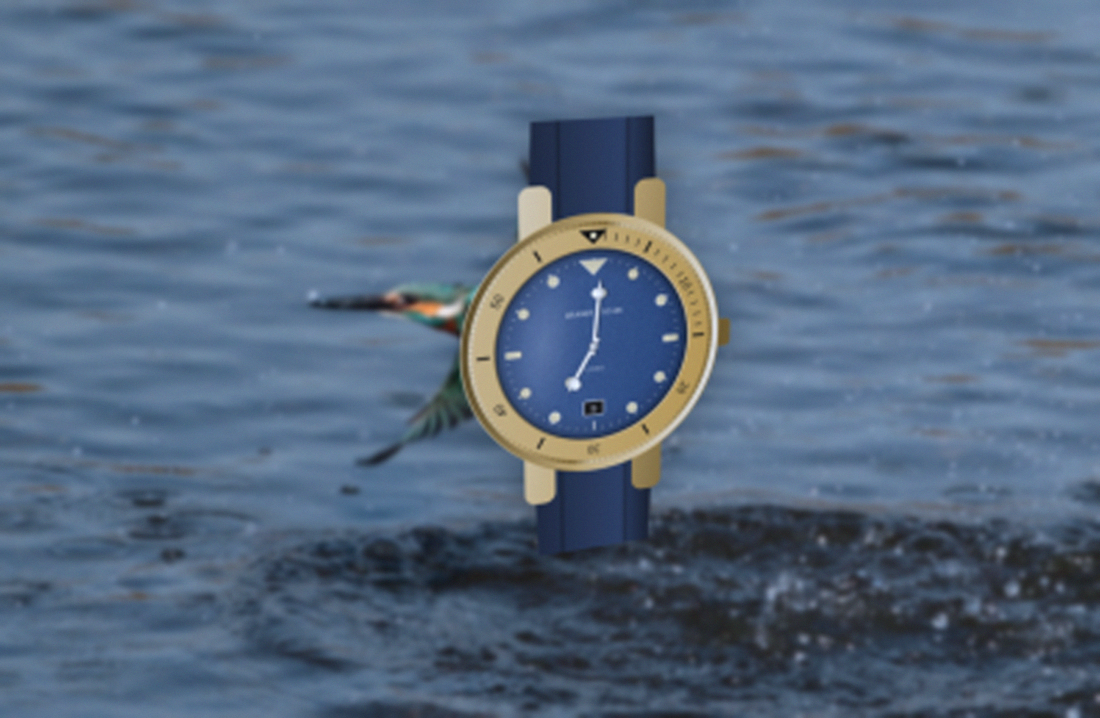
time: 7:01
